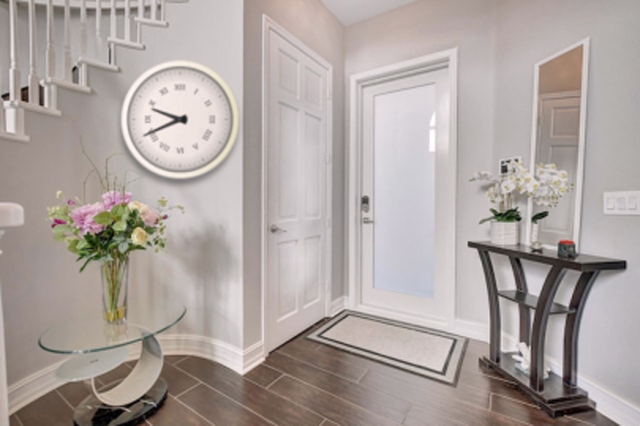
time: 9:41
